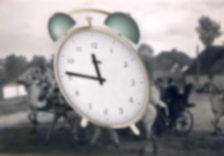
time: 11:46
